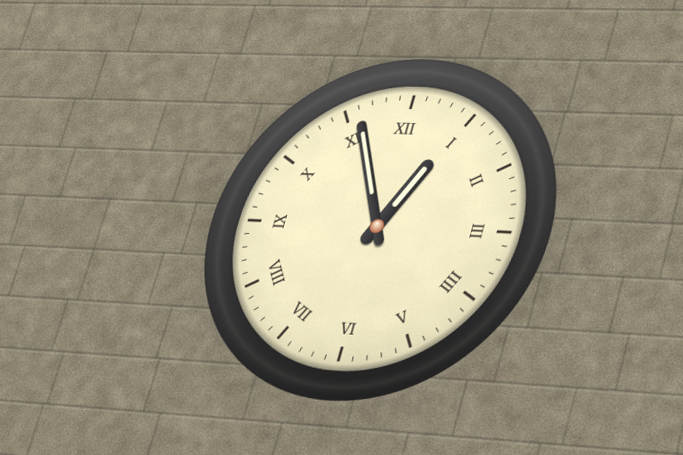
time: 12:56
